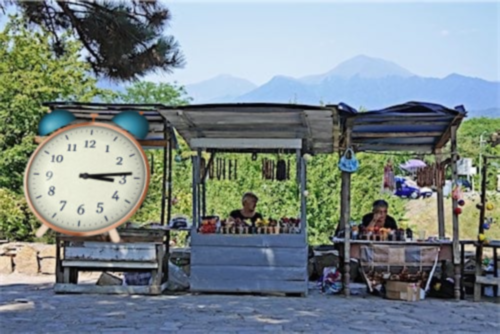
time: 3:14
